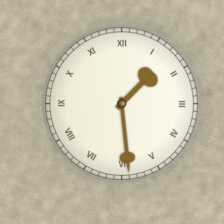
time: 1:29
